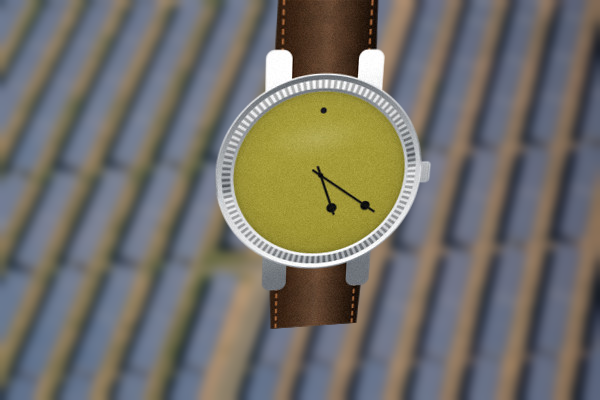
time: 5:21
